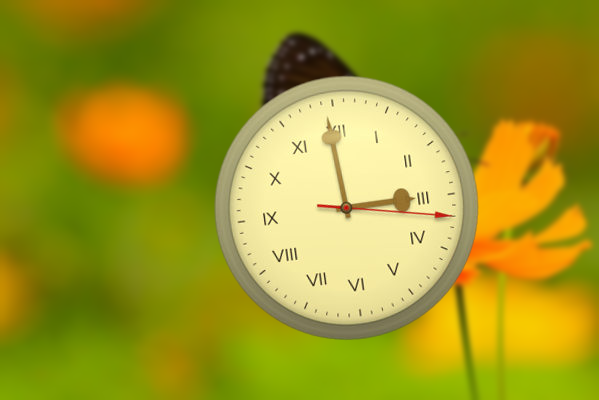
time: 2:59:17
